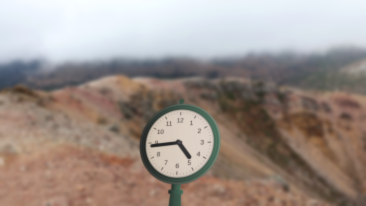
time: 4:44
